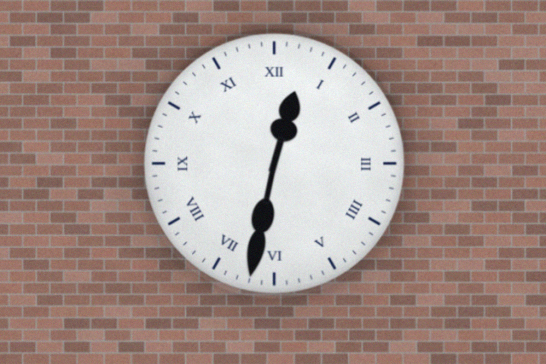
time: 12:32
